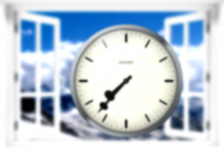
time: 7:37
